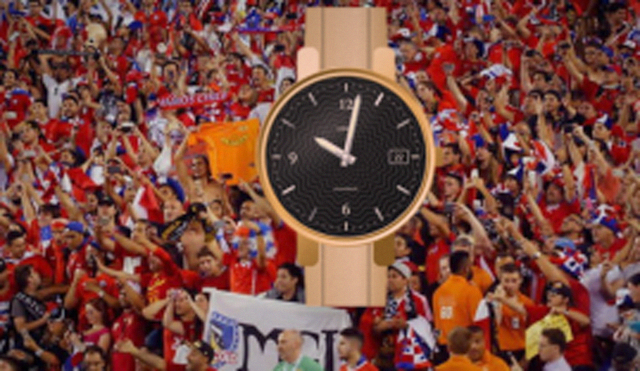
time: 10:02
